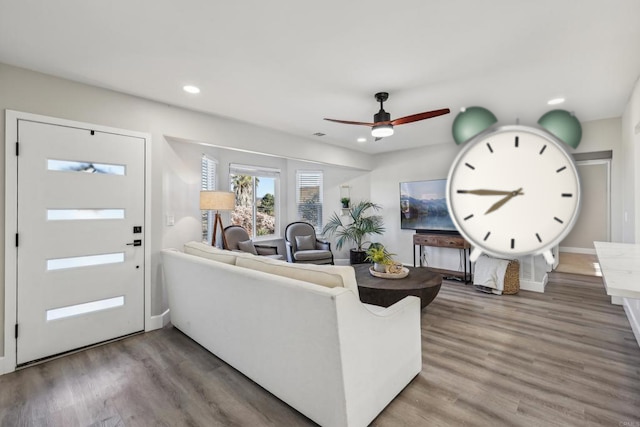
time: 7:45
